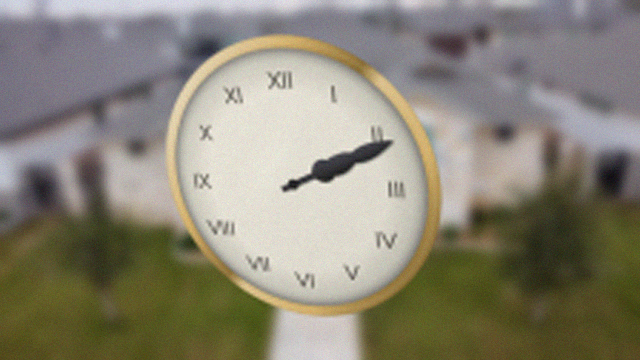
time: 2:11
